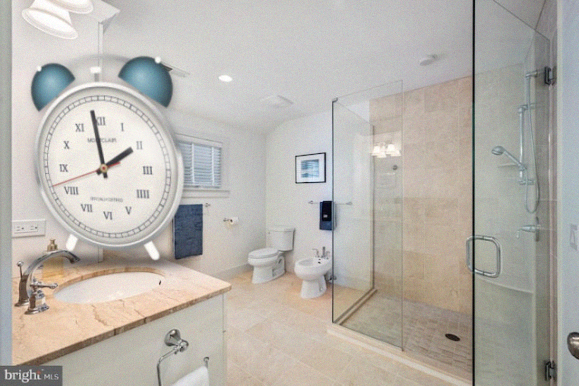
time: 1:58:42
